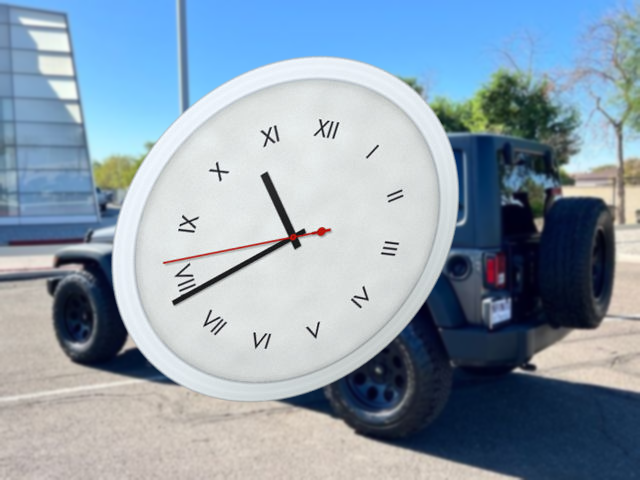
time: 10:38:42
